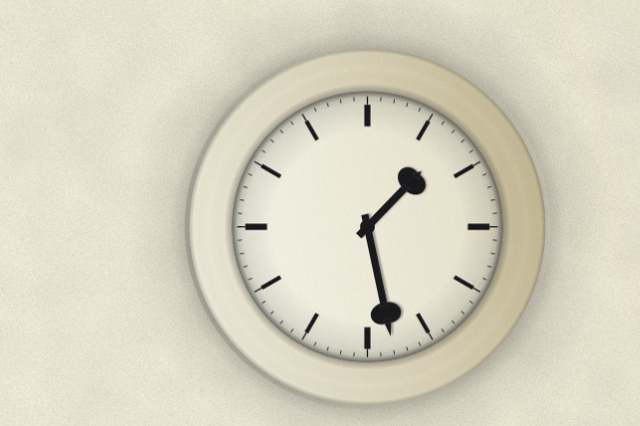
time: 1:28
